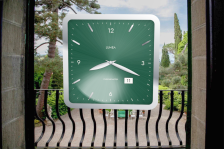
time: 8:19
